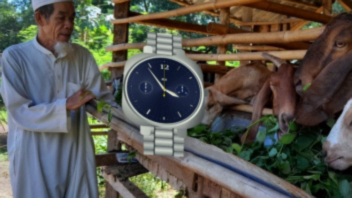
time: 3:54
